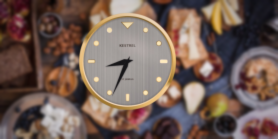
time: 8:34
